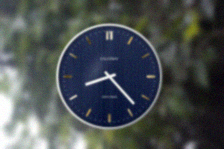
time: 8:23
